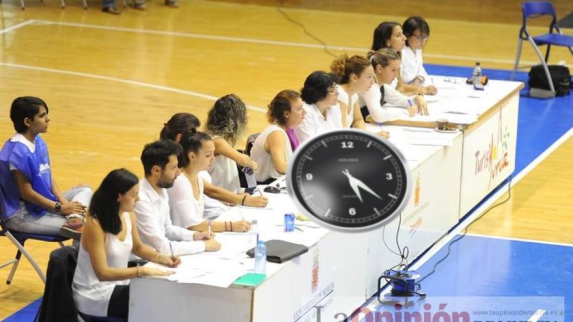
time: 5:22
